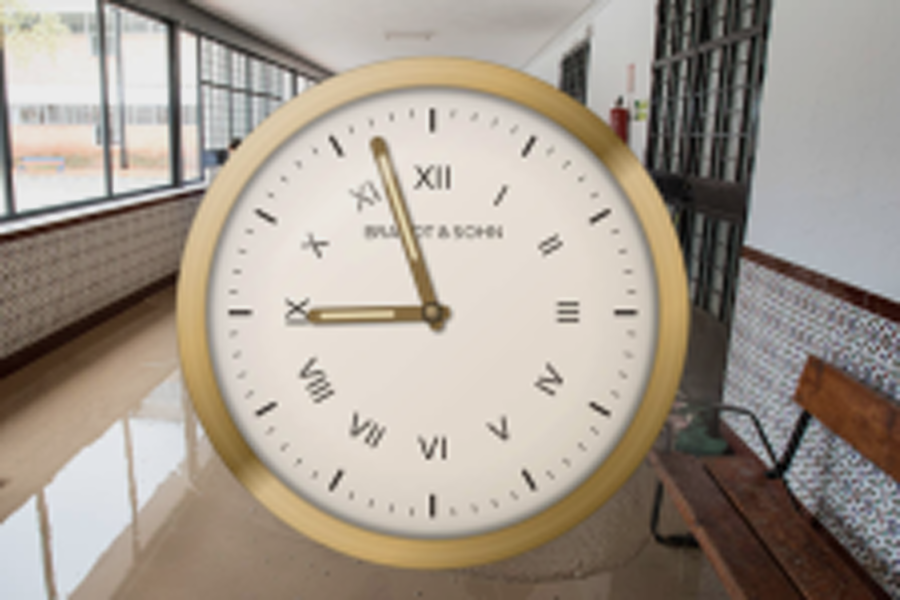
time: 8:57
